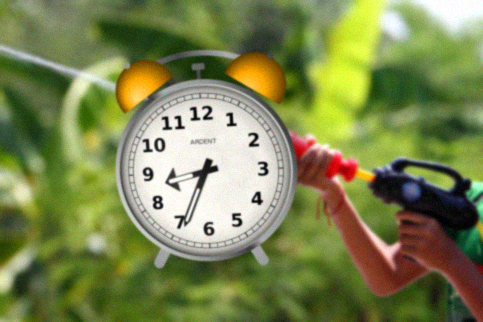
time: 8:34
